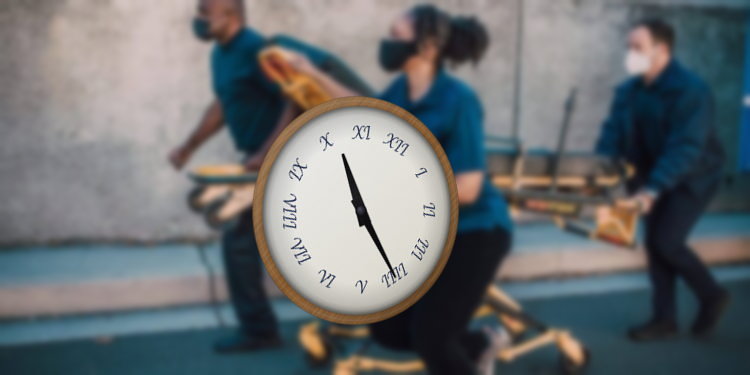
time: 10:20
